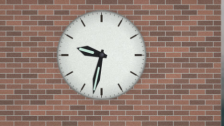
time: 9:32
